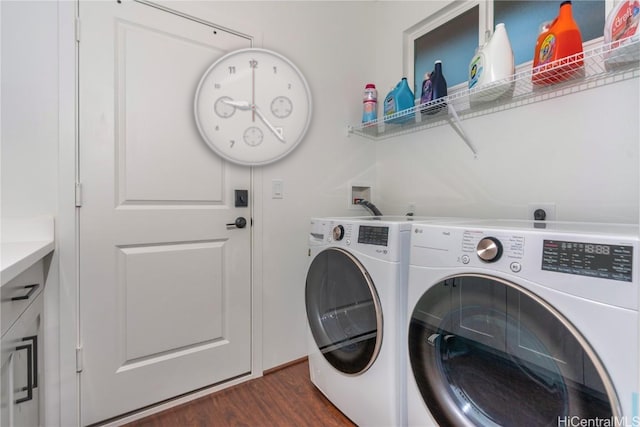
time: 9:23
